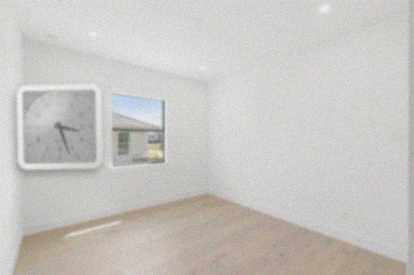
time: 3:27
